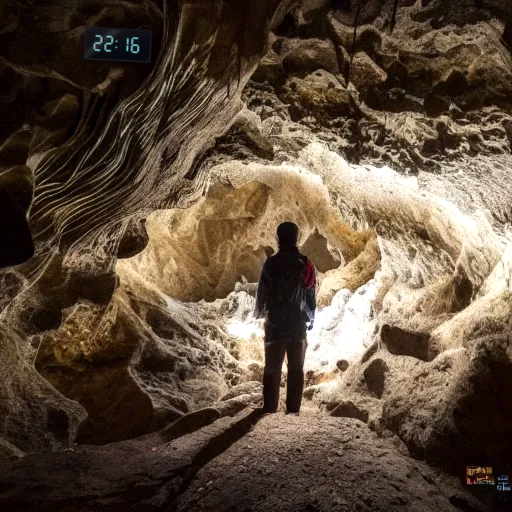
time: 22:16
